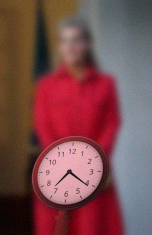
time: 7:21
